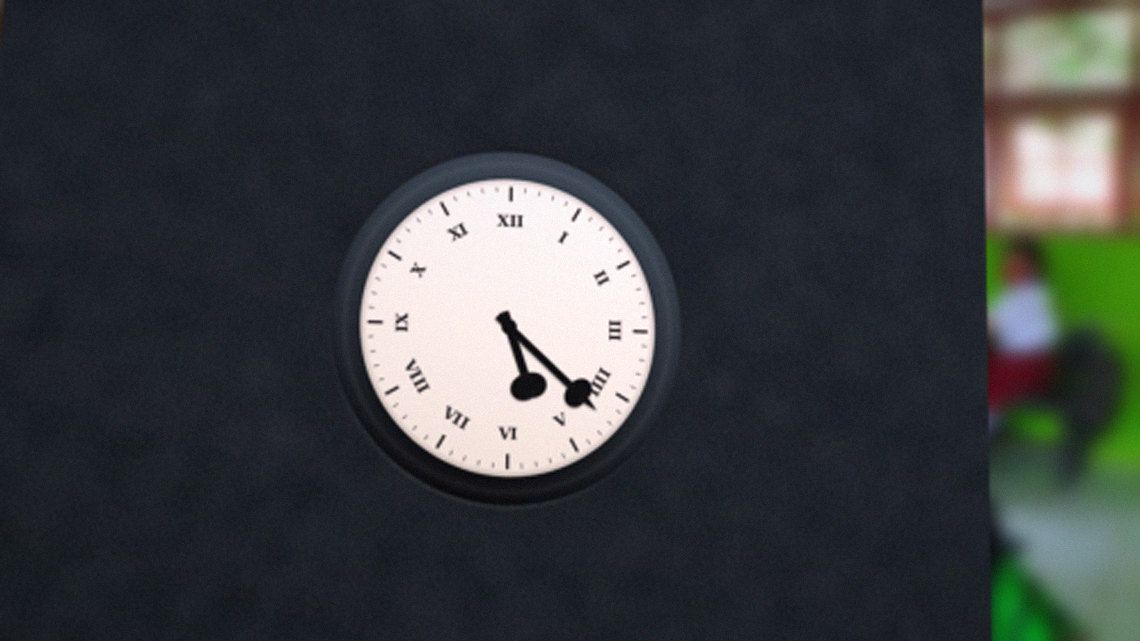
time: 5:22
